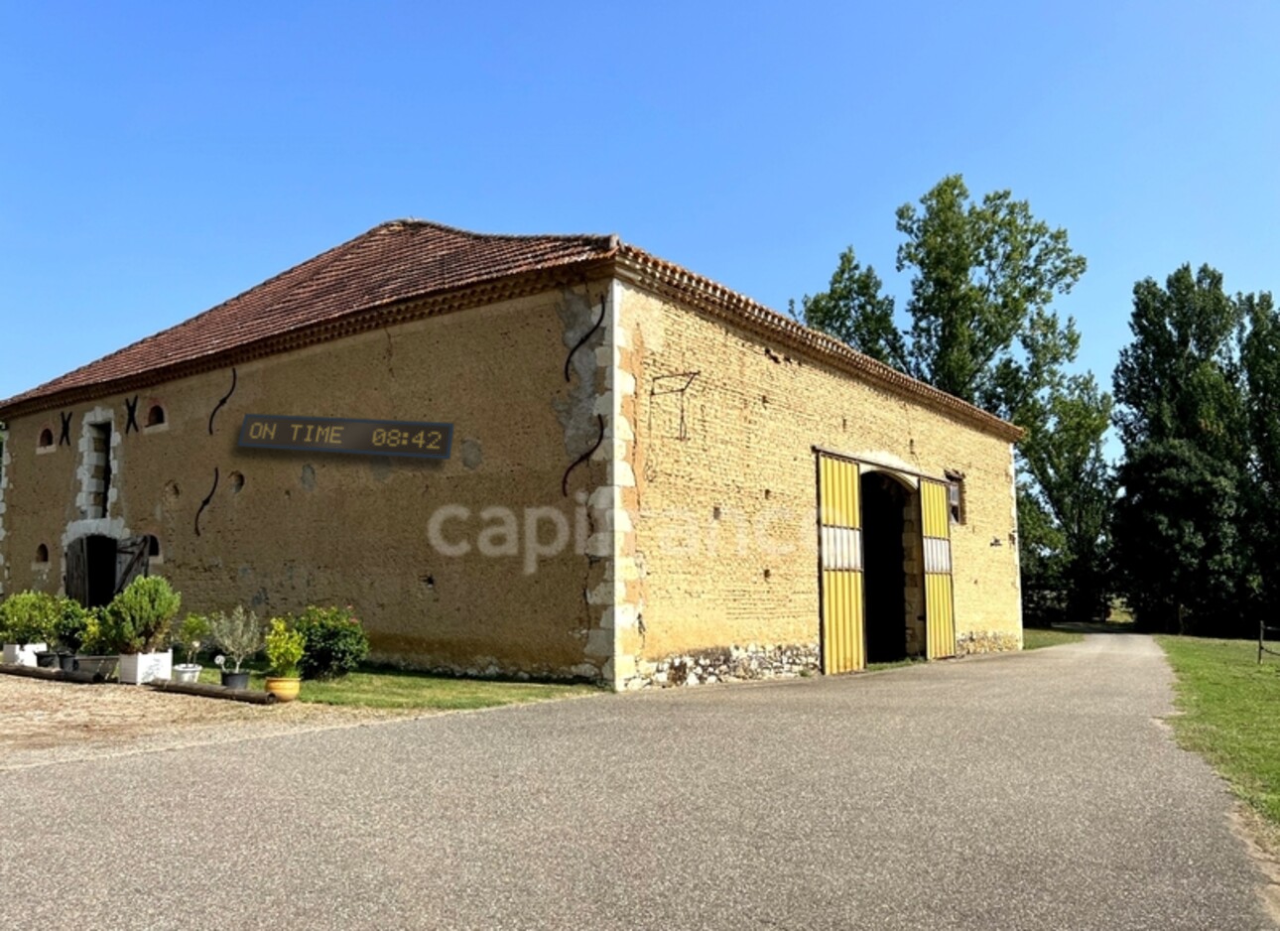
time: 8:42
